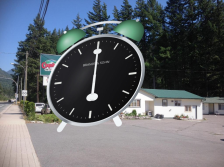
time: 6:00
